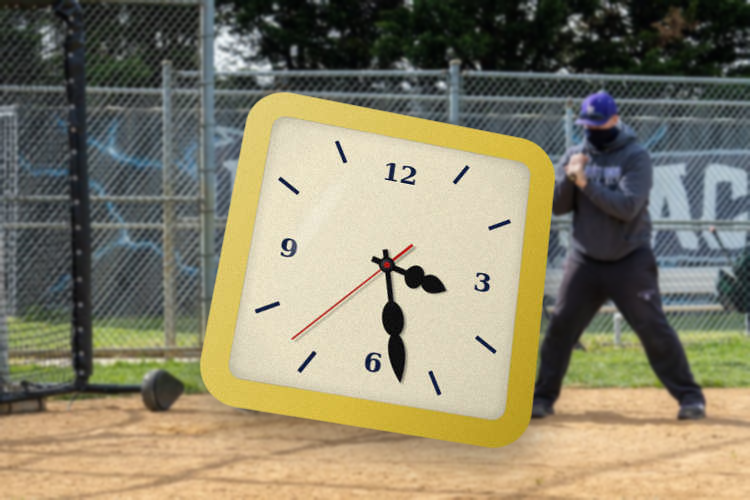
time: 3:27:37
